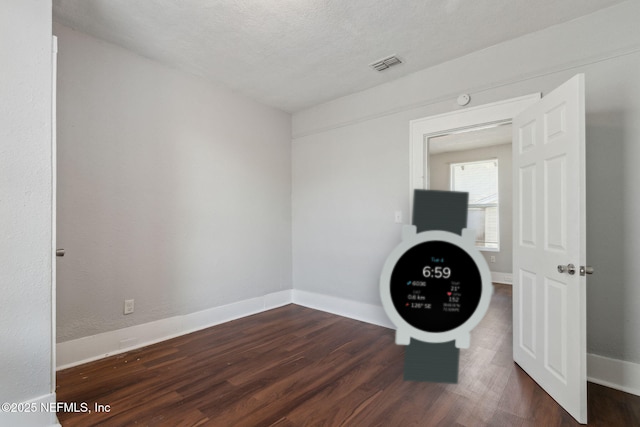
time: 6:59
